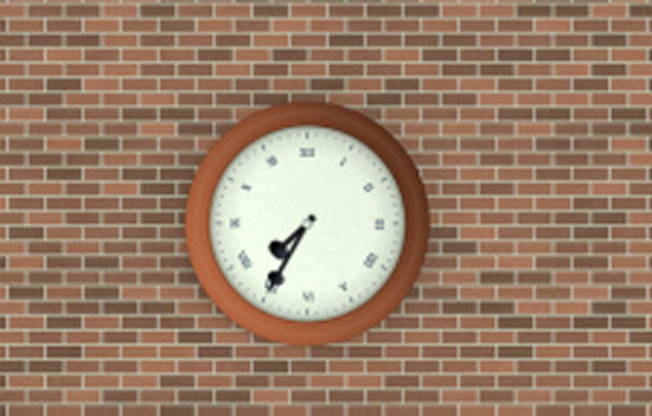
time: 7:35
